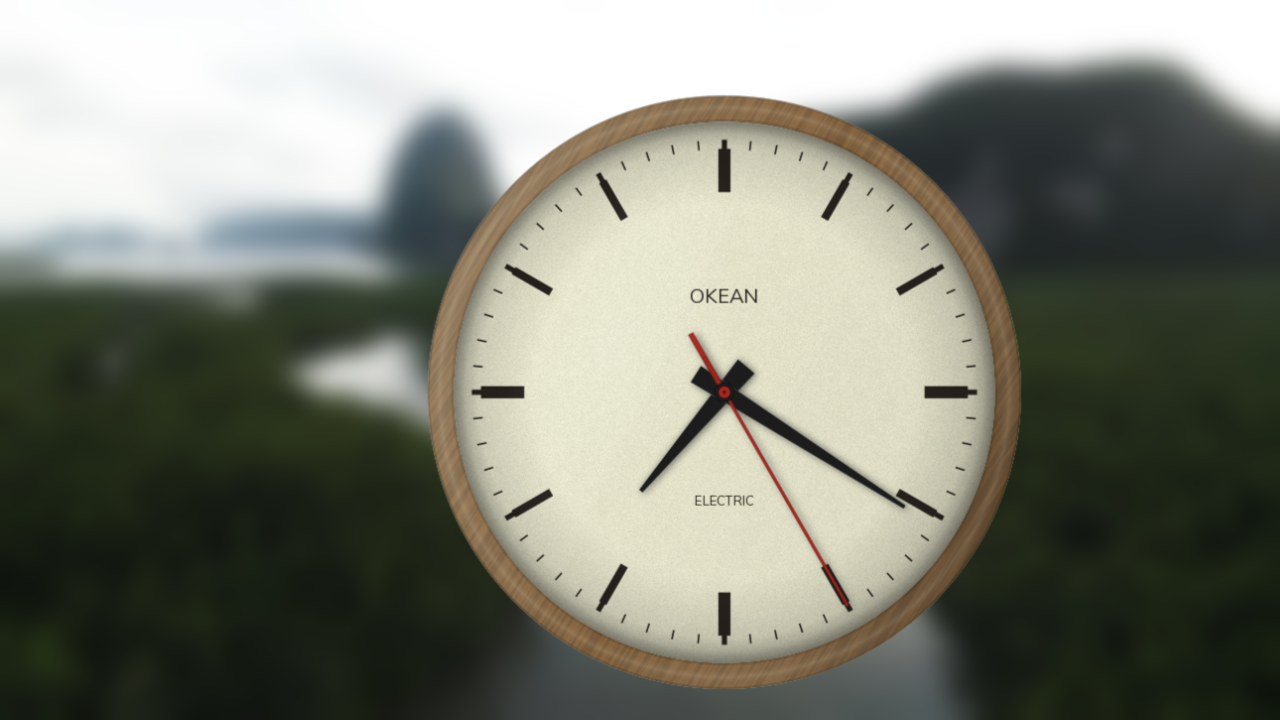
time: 7:20:25
